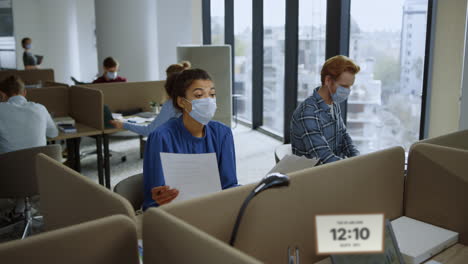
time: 12:10
